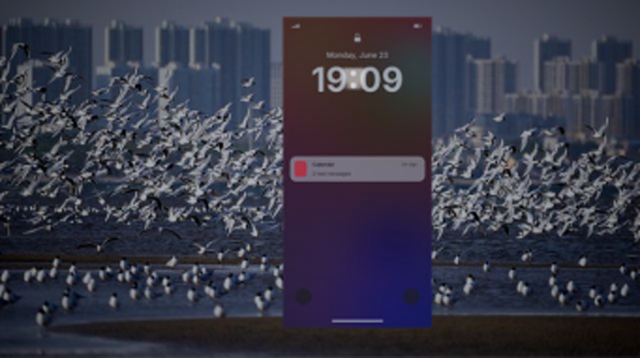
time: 19:09
